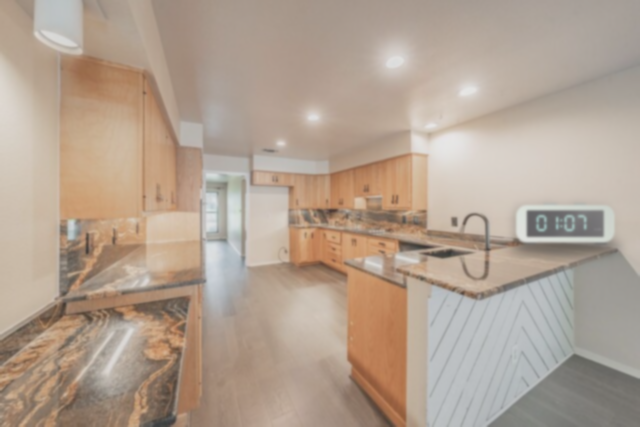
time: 1:07
